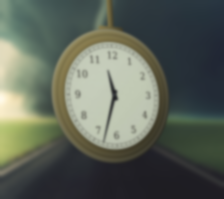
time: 11:33
